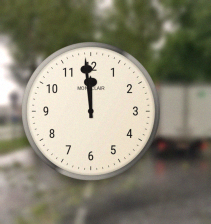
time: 11:59
